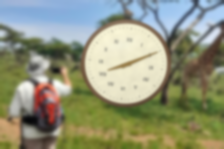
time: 8:10
